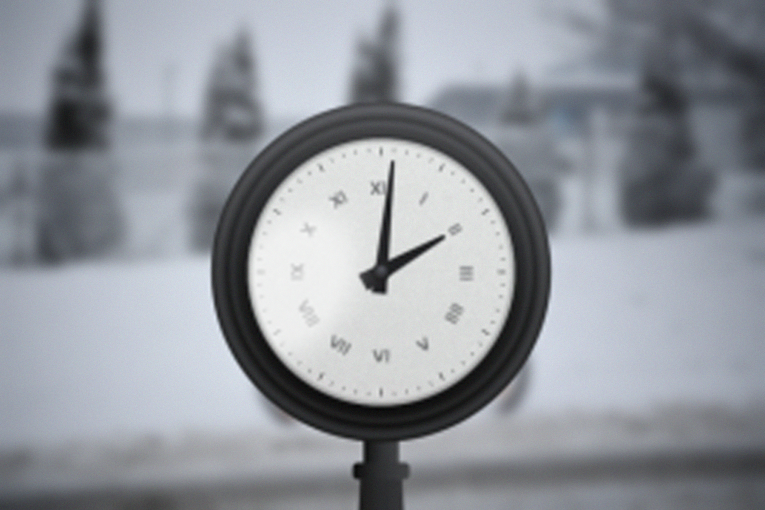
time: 2:01
